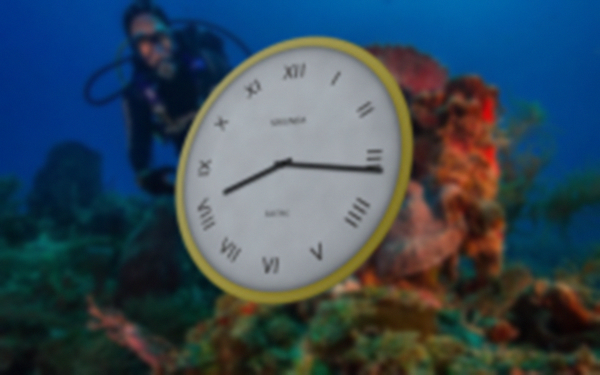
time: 8:16
